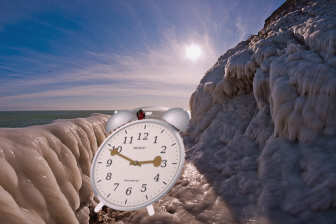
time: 2:49
